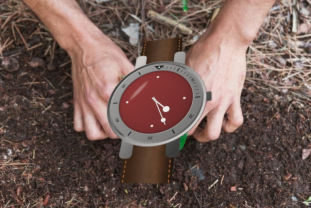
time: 4:26
